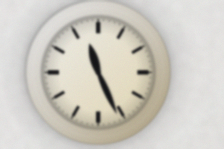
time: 11:26
